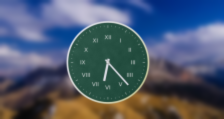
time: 6:23
